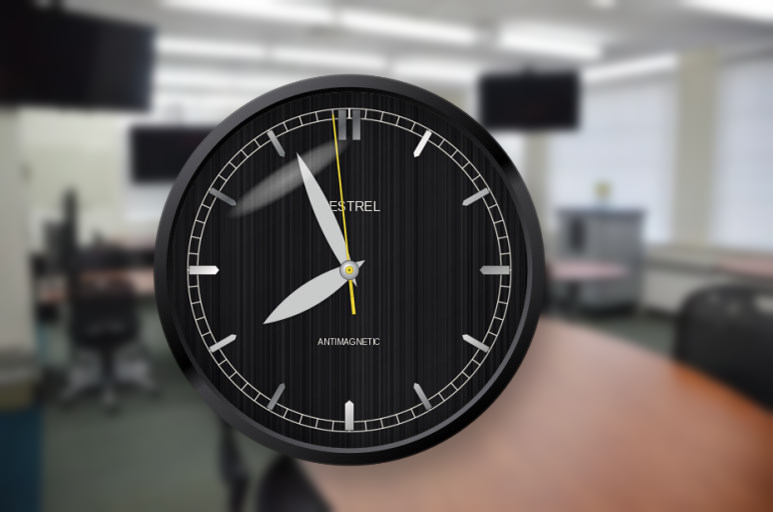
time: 7:55:59
